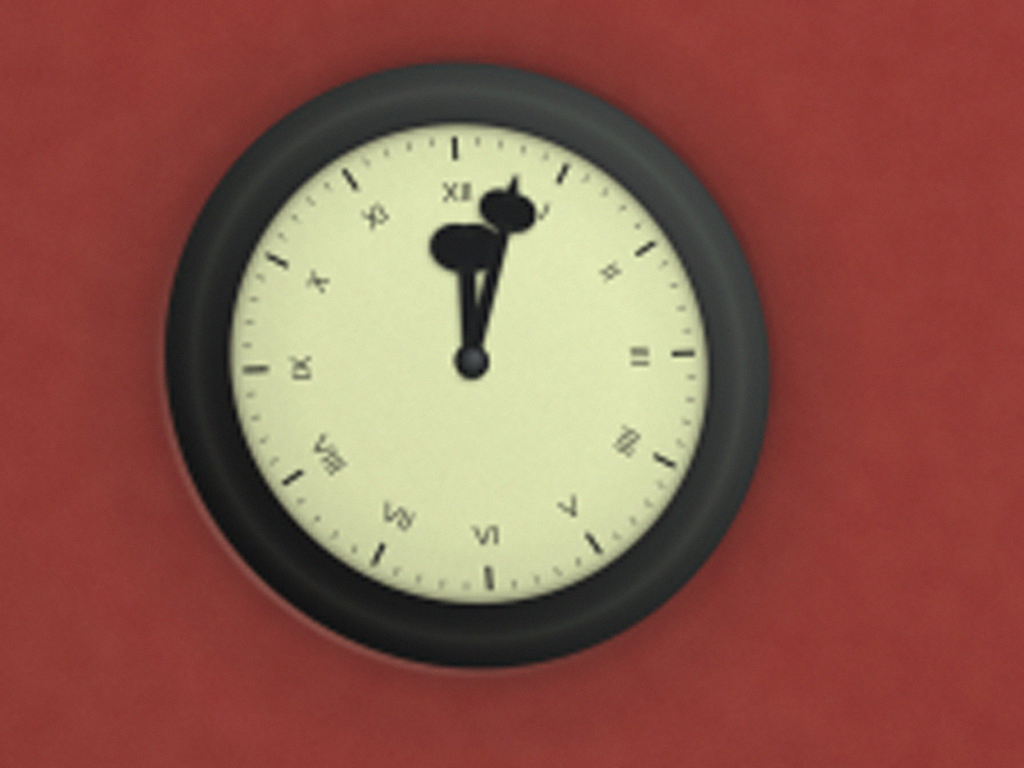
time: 12:03
